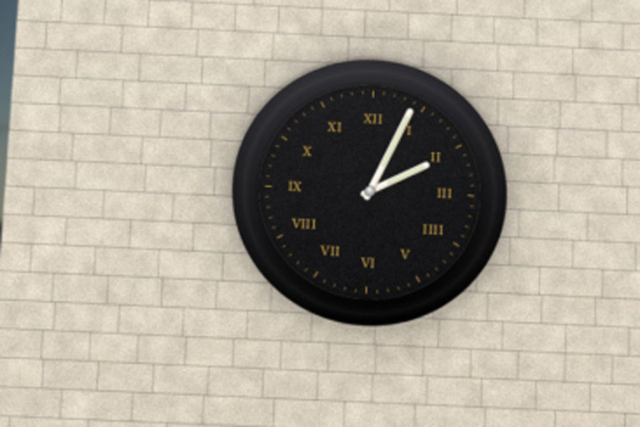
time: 2:04
